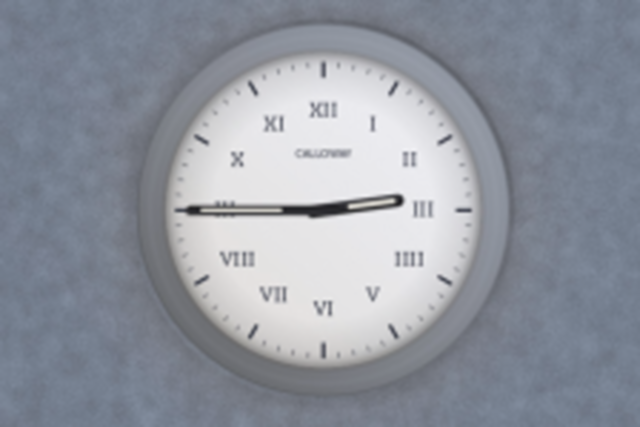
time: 2:45
